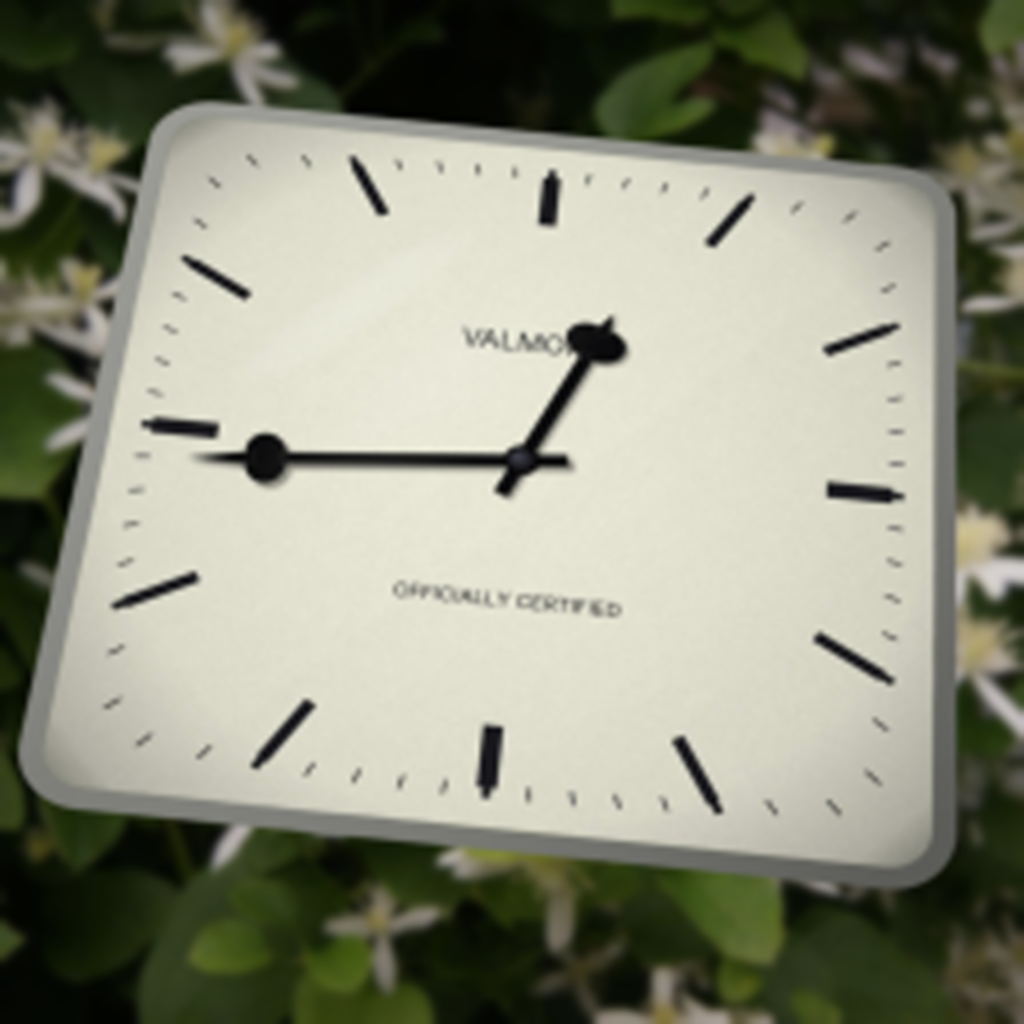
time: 12:44
